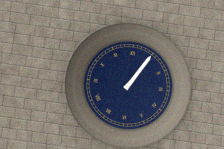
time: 1:05
